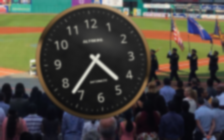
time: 4:37
